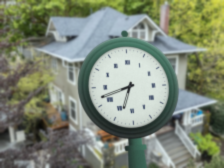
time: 6:42
